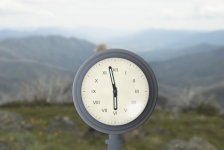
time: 5:58
